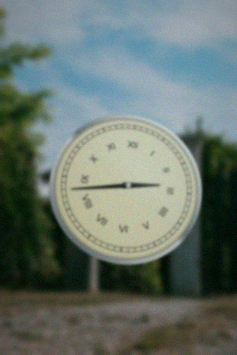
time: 2:43
